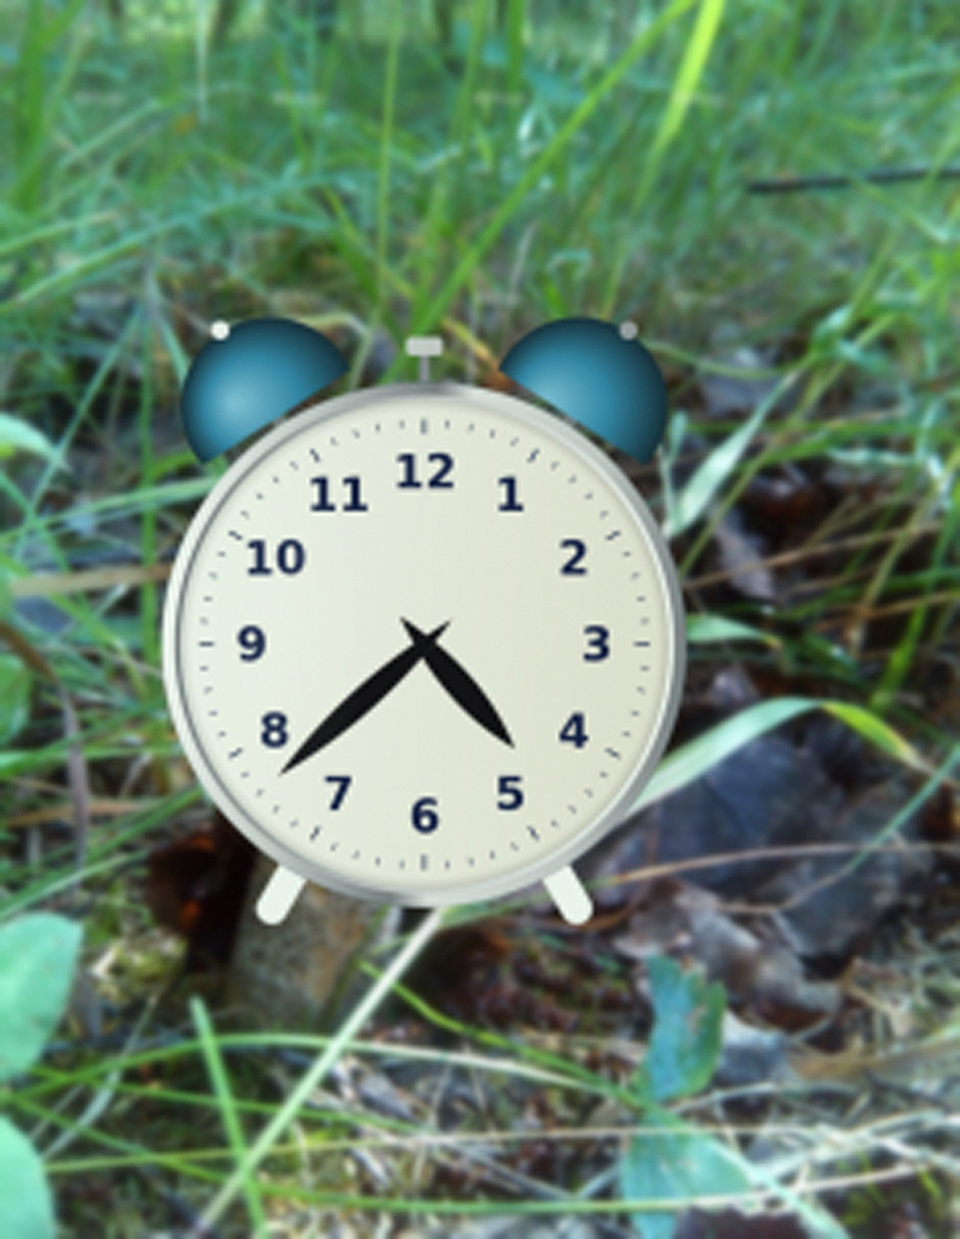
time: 4:38
